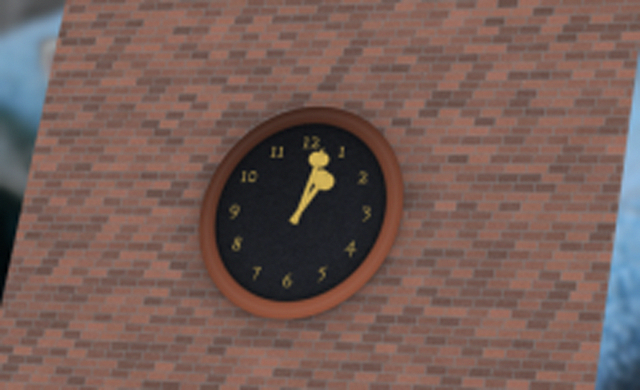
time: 1:02
